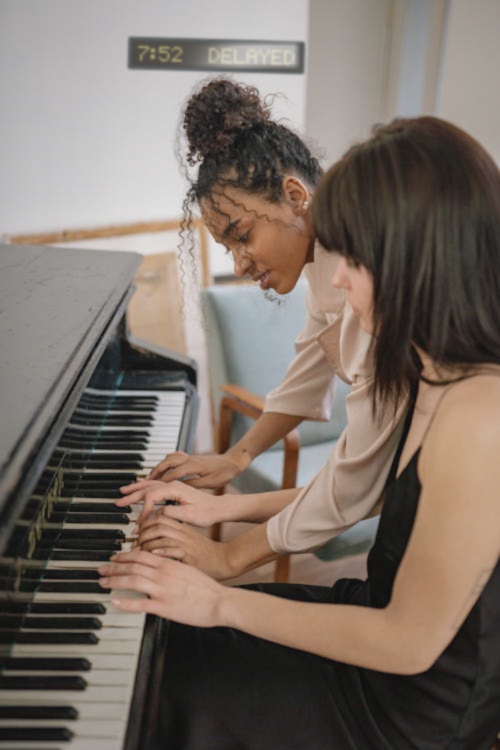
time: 7:52
